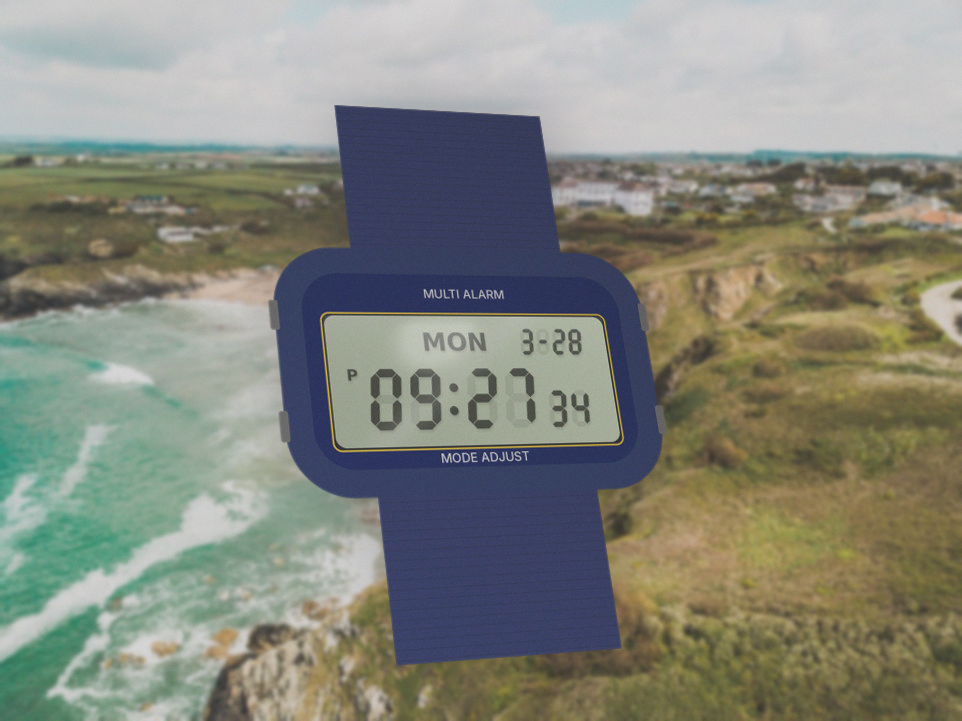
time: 9:27:34
